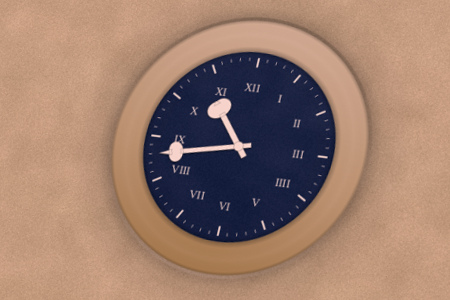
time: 10:43
